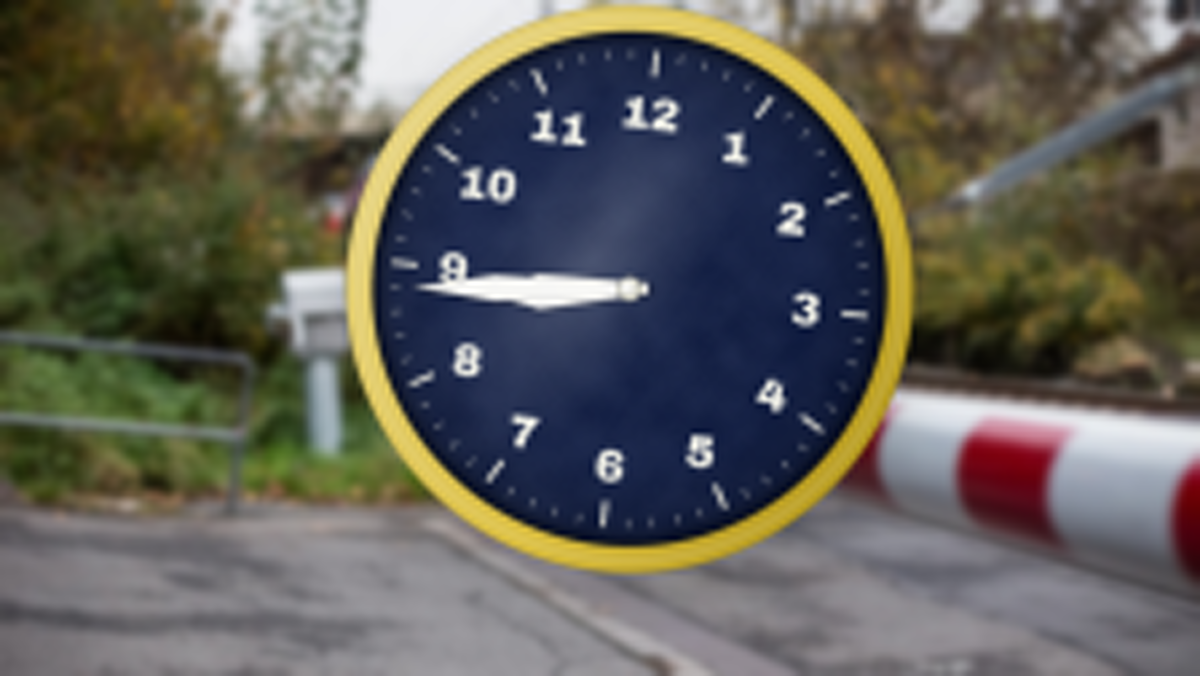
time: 8:44
